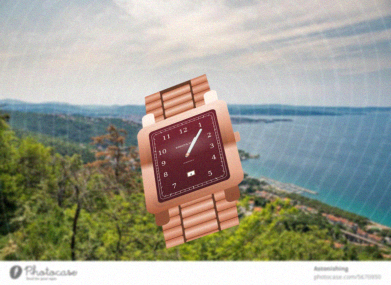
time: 1:06
